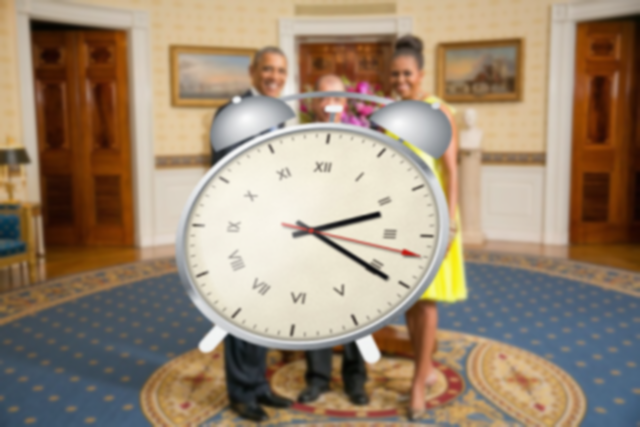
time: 2:20:17
